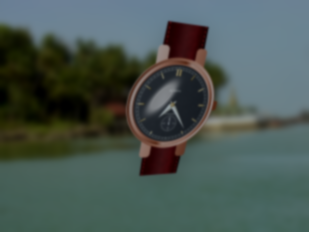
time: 7:24
